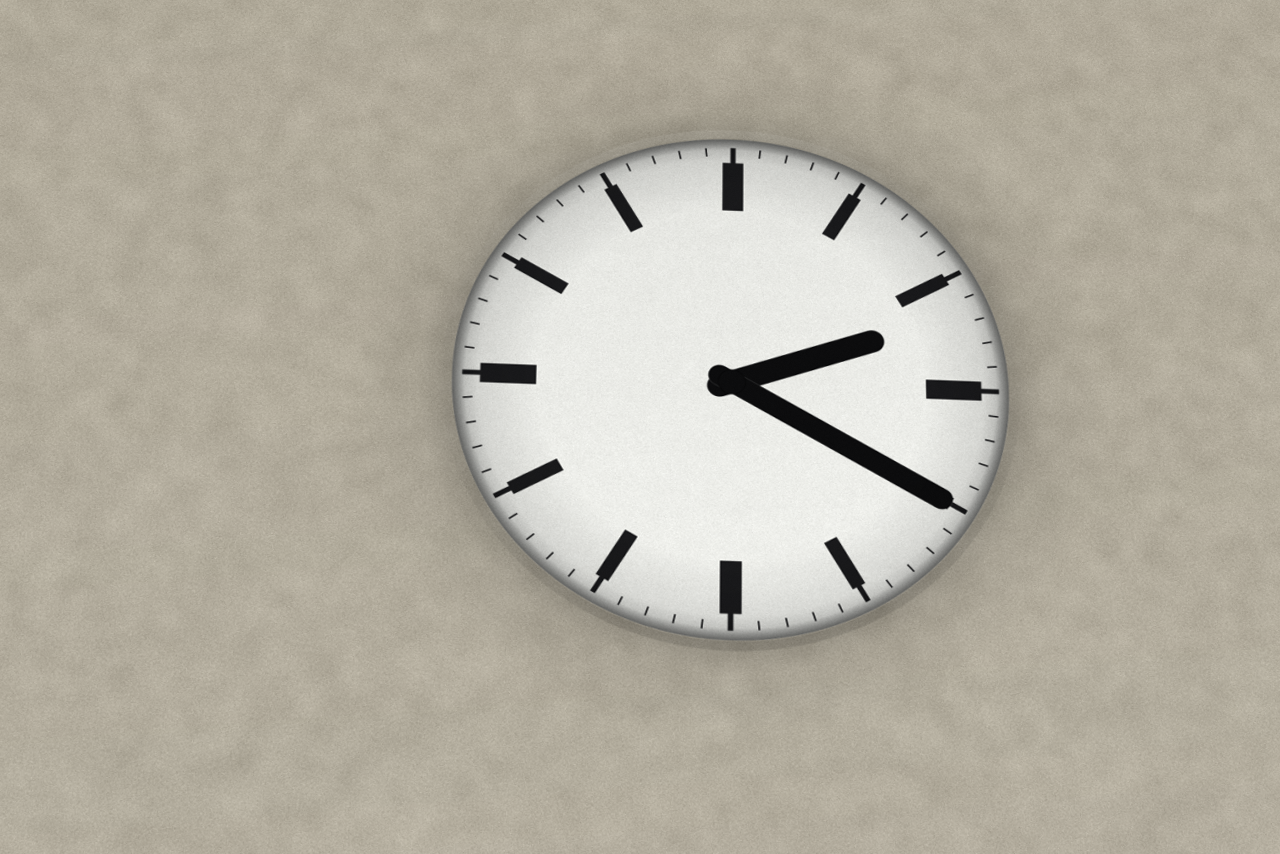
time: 2:20
